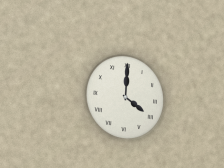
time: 4:00
